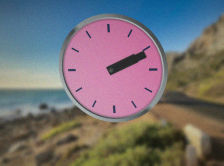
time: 2:11
